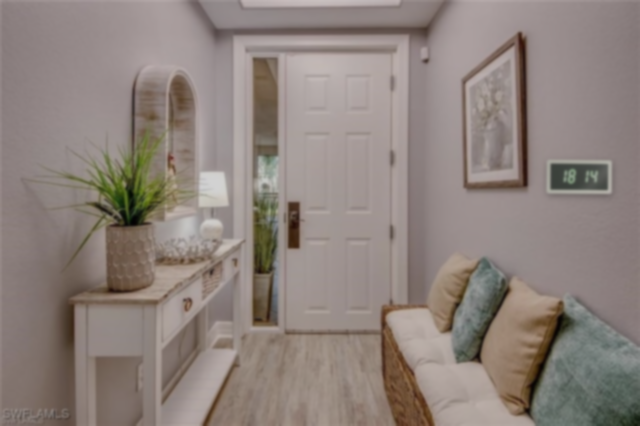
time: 18:14
